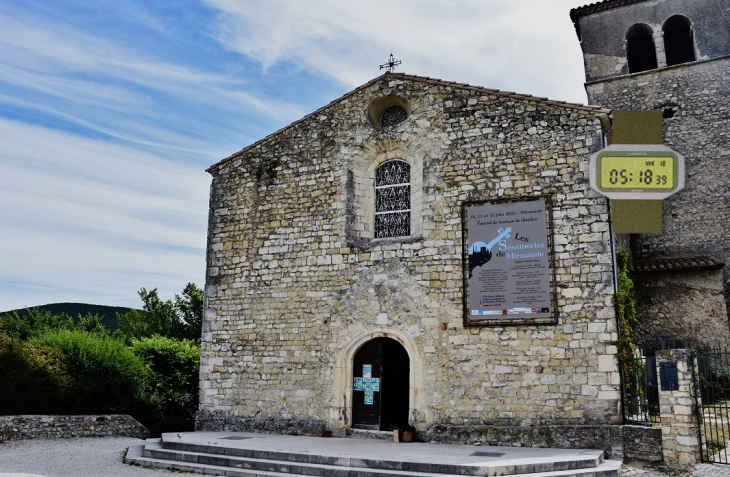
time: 5:18:39
